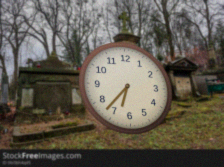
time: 6:37
